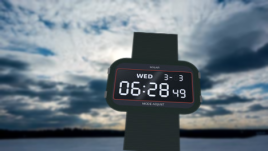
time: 6:28:49
